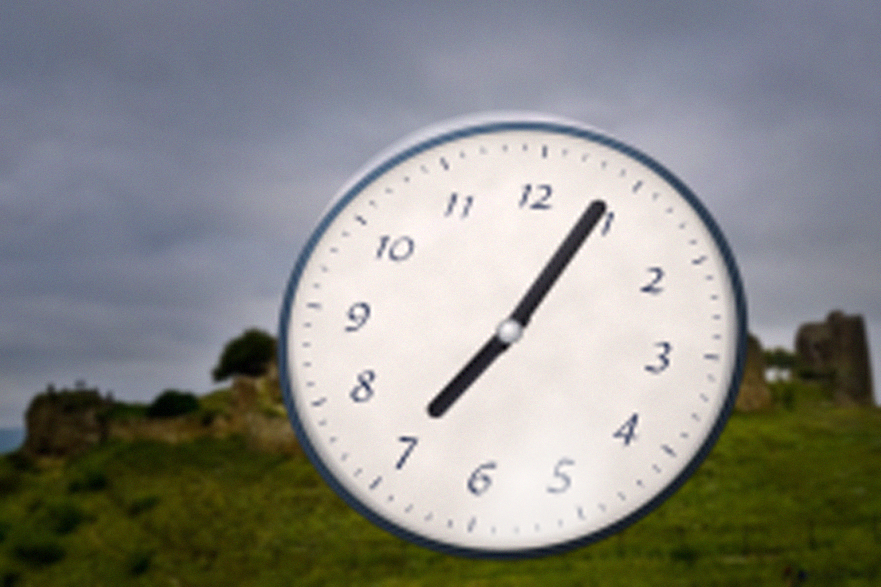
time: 7:04
